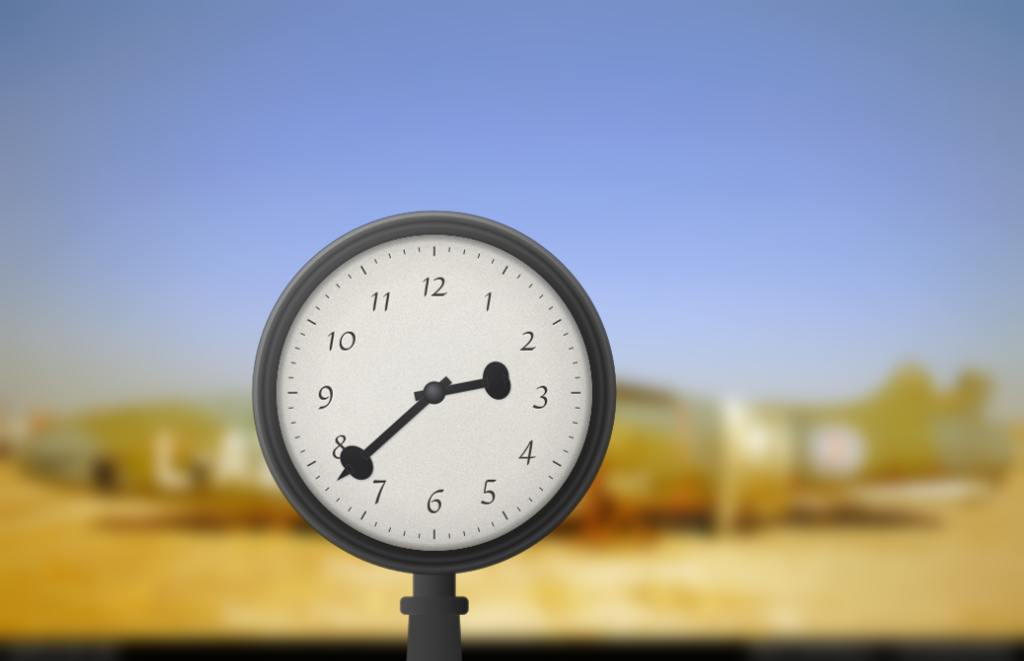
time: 2:38
